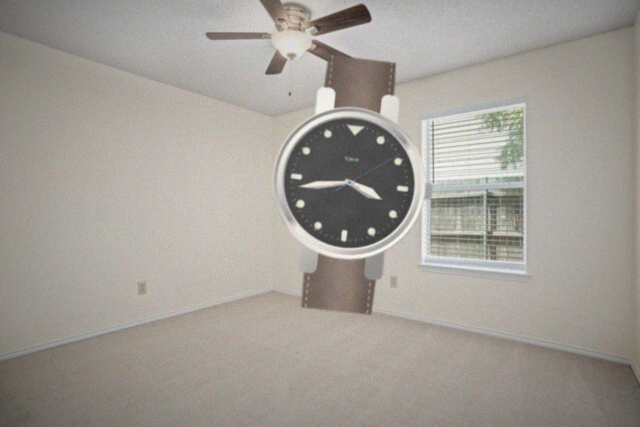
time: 3:43:09
